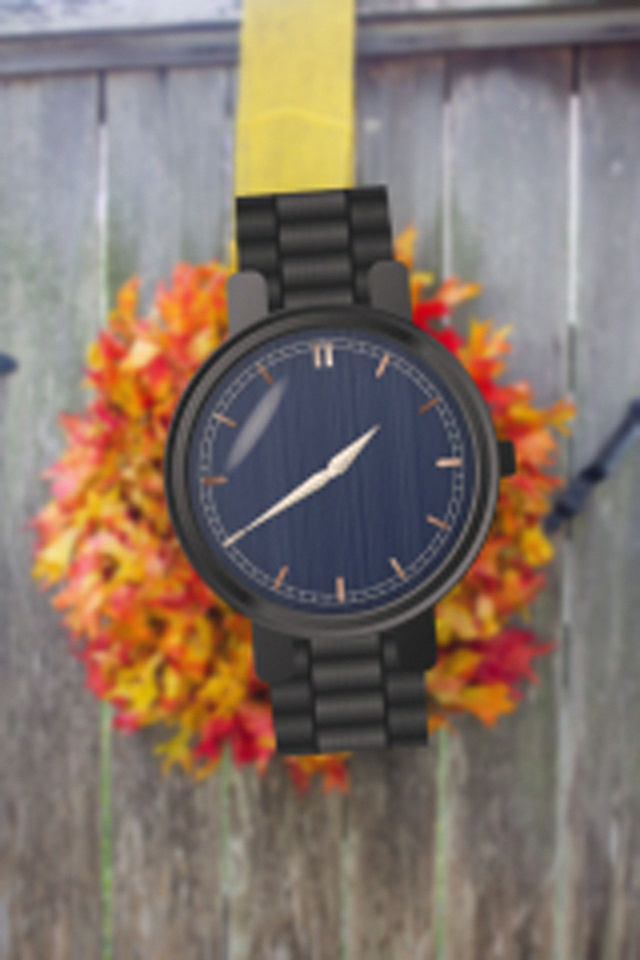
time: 1:40
